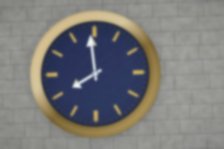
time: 7:59
